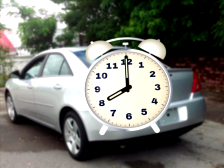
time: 8:00
